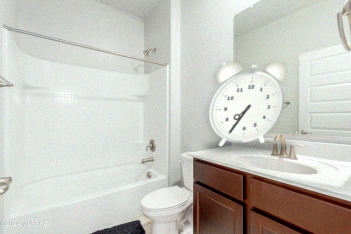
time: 7:35
